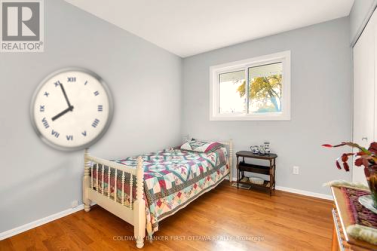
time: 7:56
